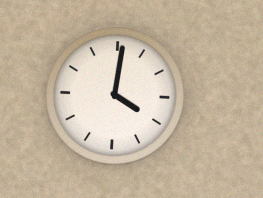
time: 4:01
